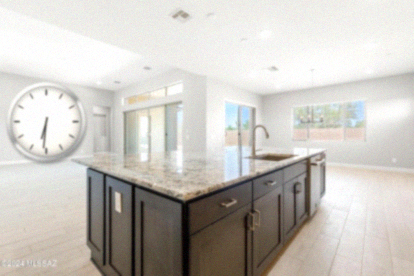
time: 6:31
